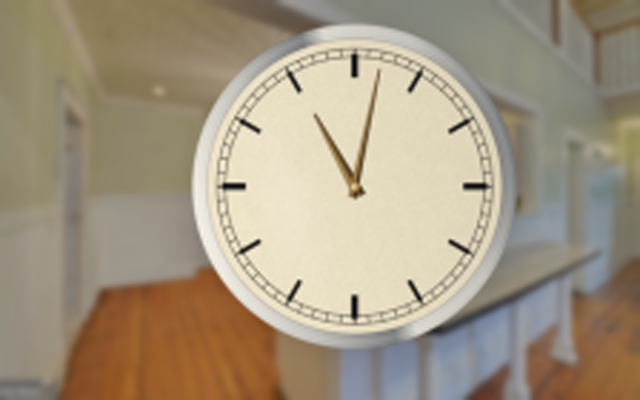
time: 11:02
